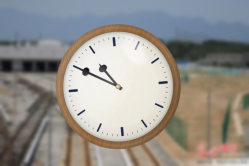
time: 10:50
